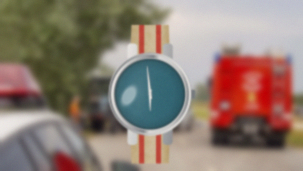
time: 5:59
